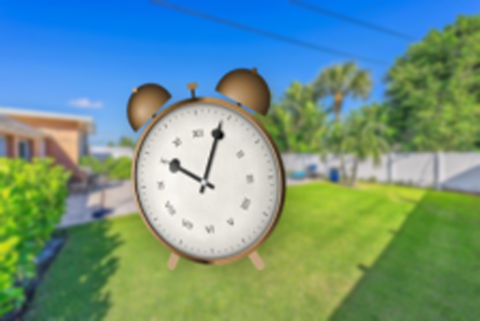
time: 10:04
